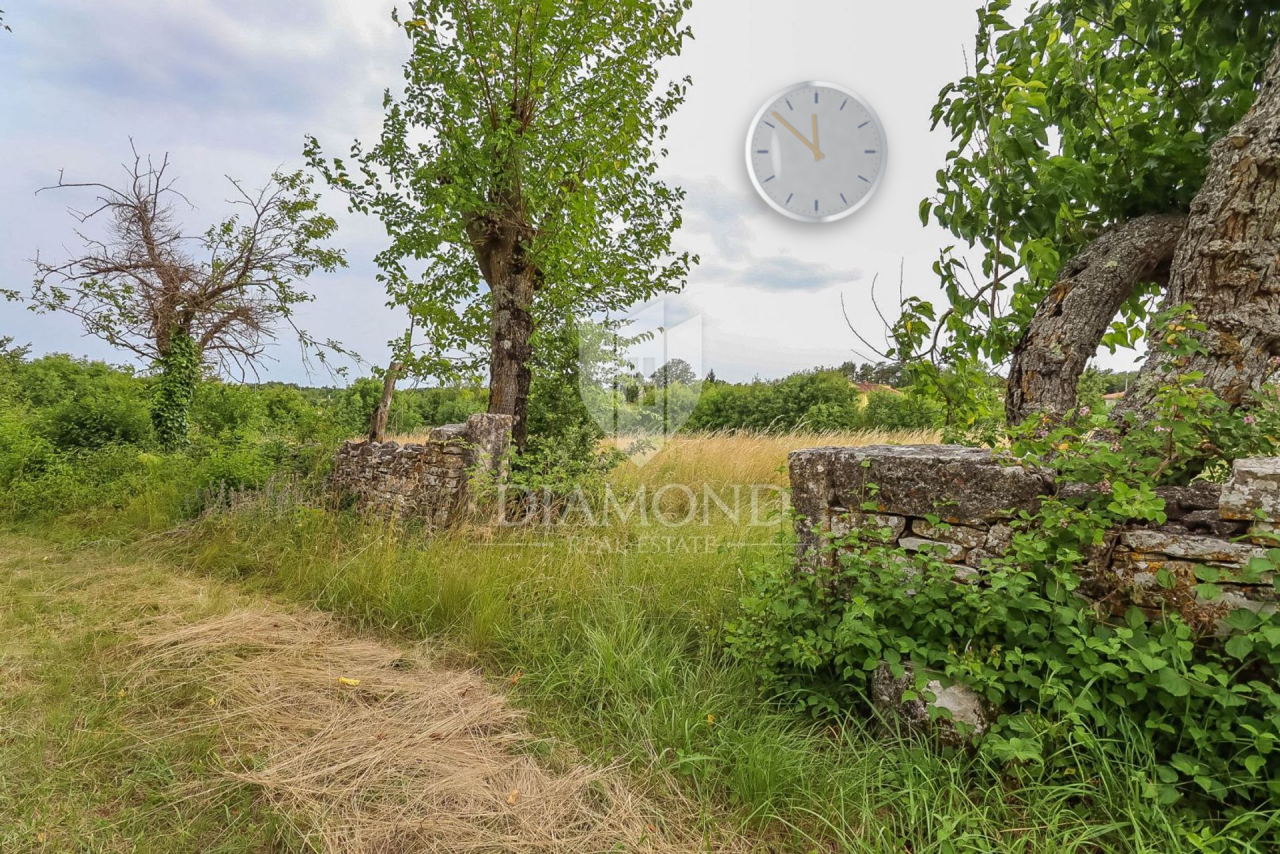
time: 11:52
